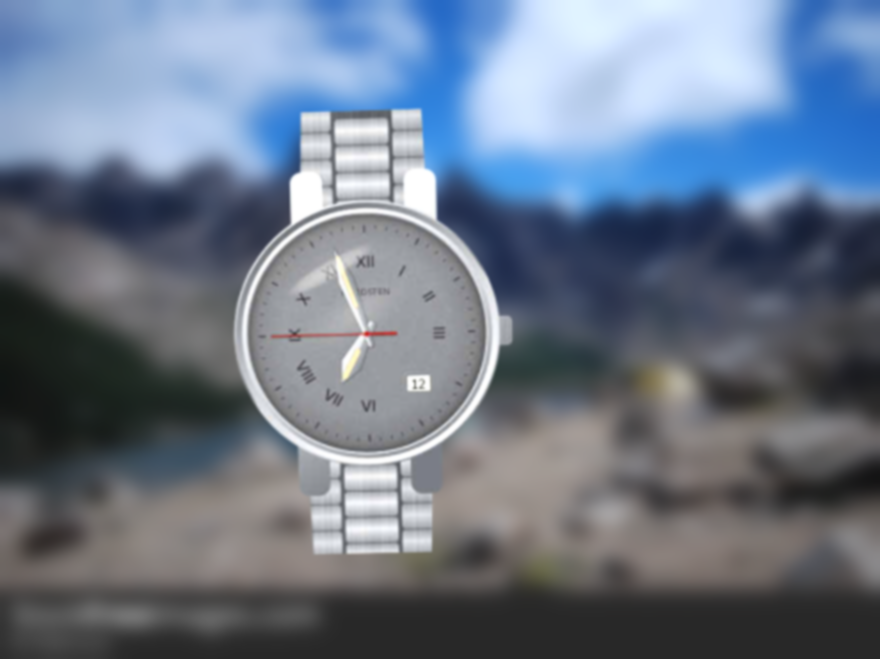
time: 6:56:45
